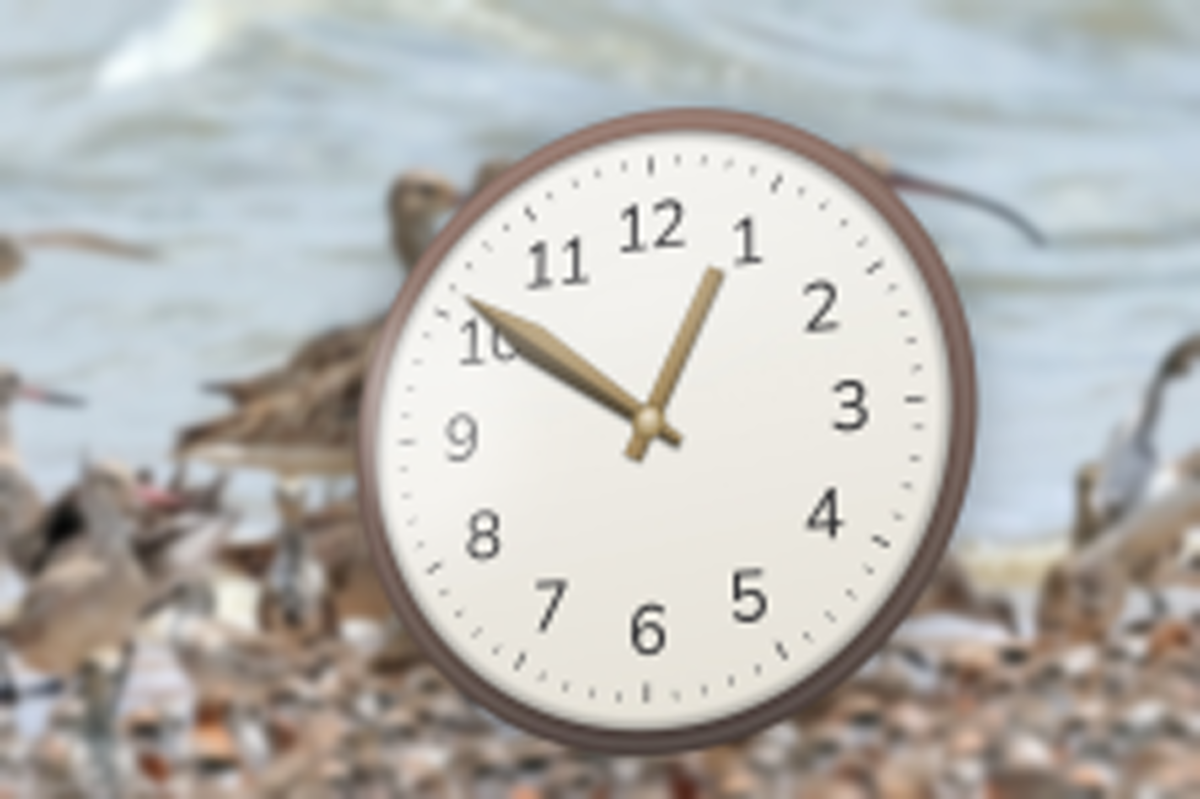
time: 12:51
